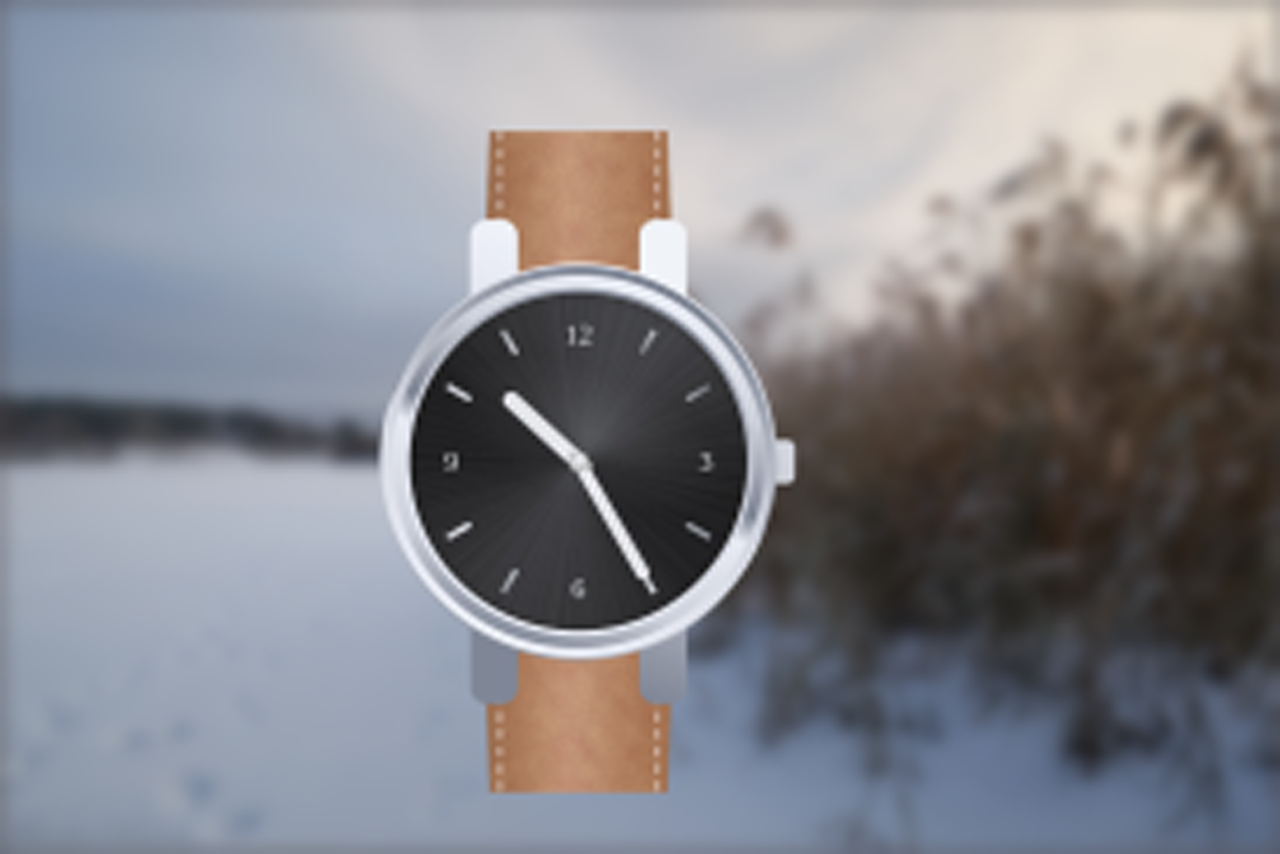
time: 10:25
